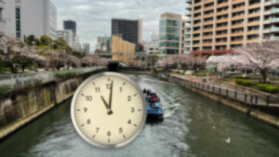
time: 11:01
